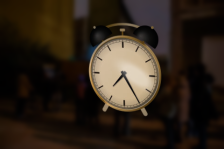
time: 7:25
